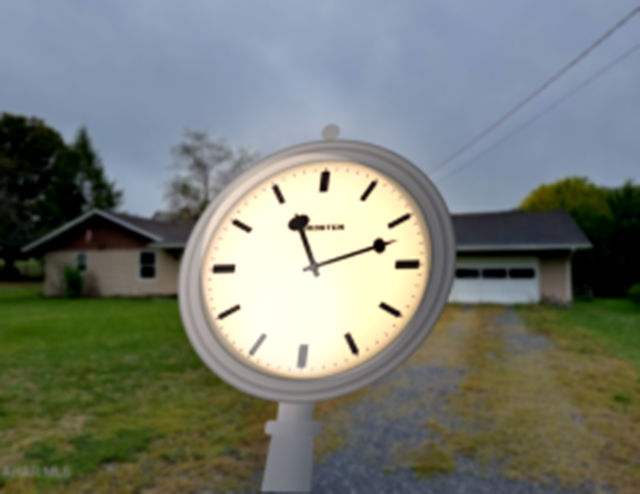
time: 11:12
